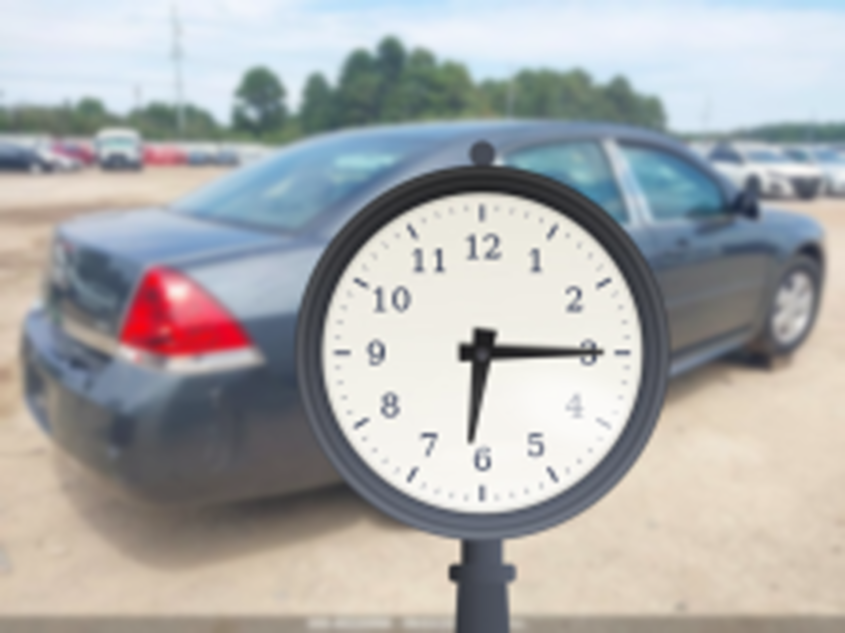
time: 6:15
